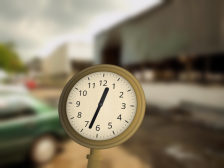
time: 12:33
